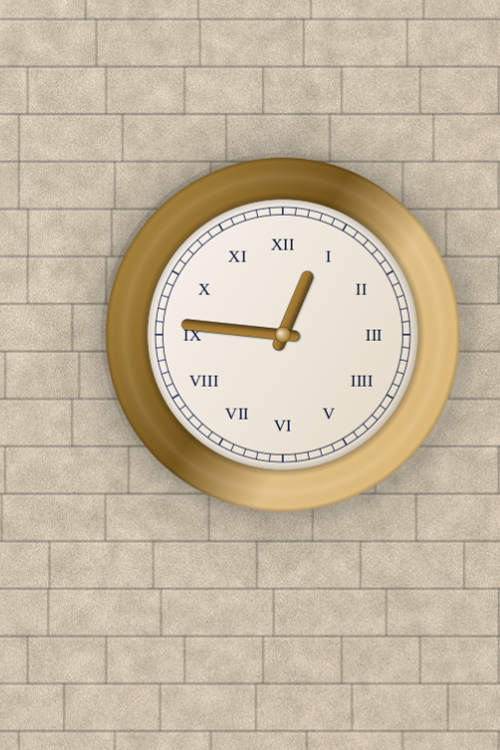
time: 12:46
